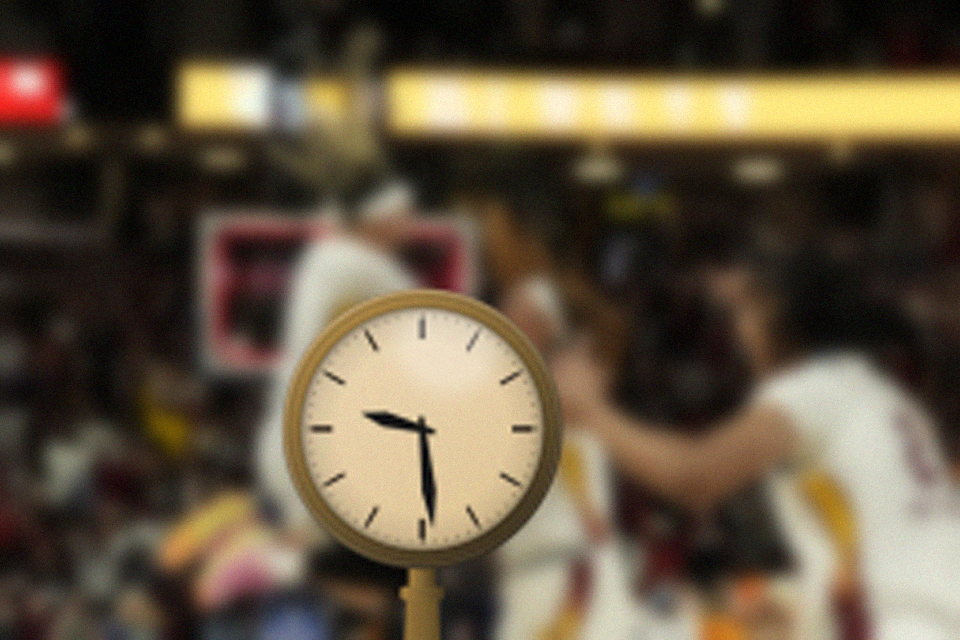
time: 9:29
